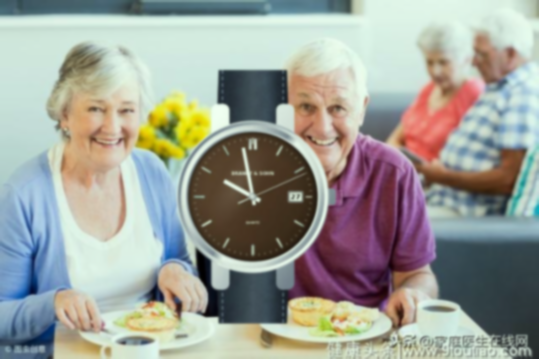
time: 9:58:11
